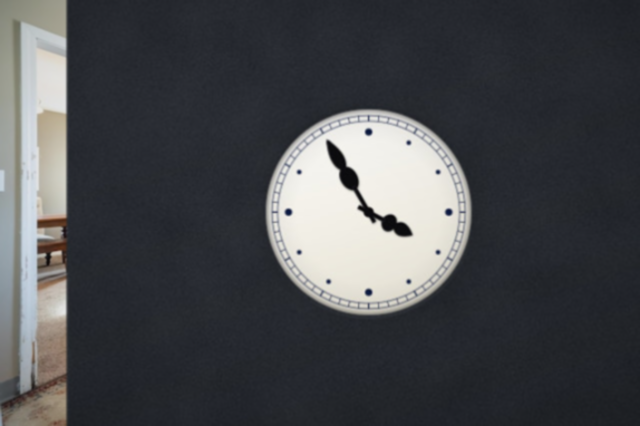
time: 3:55
